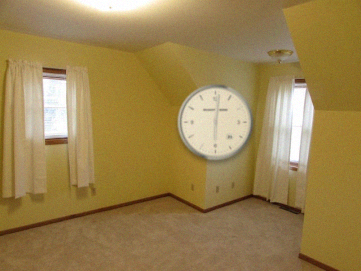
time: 6:01
